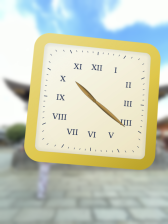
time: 10:21
